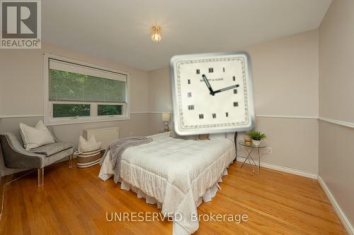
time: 11:13
